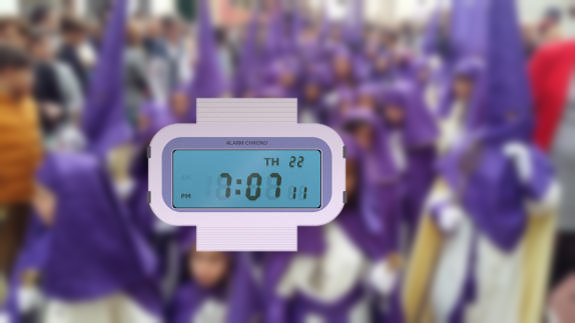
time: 7:07:11
